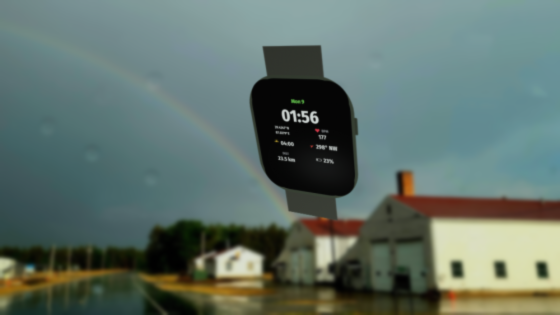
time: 1:56
